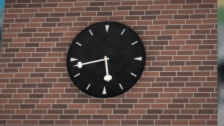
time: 5:43
